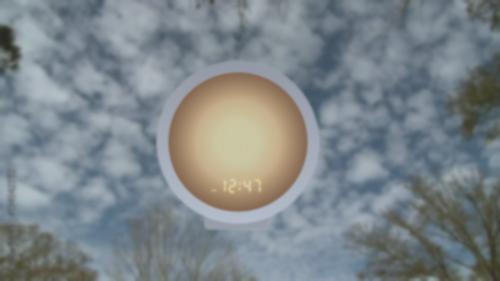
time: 12:47
